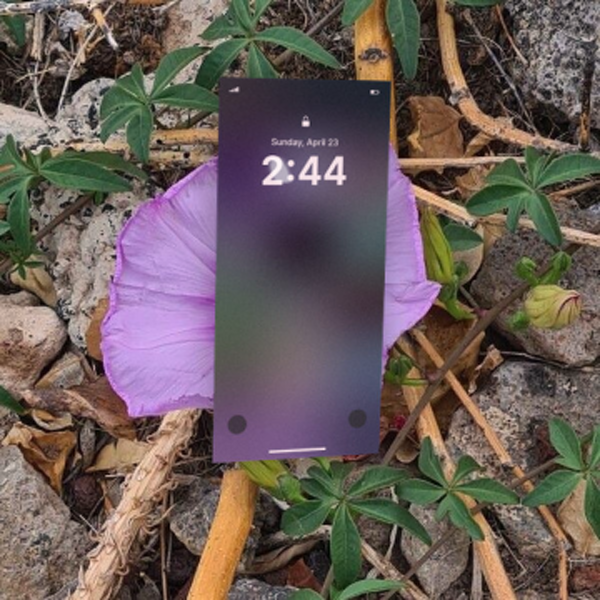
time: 2:44
